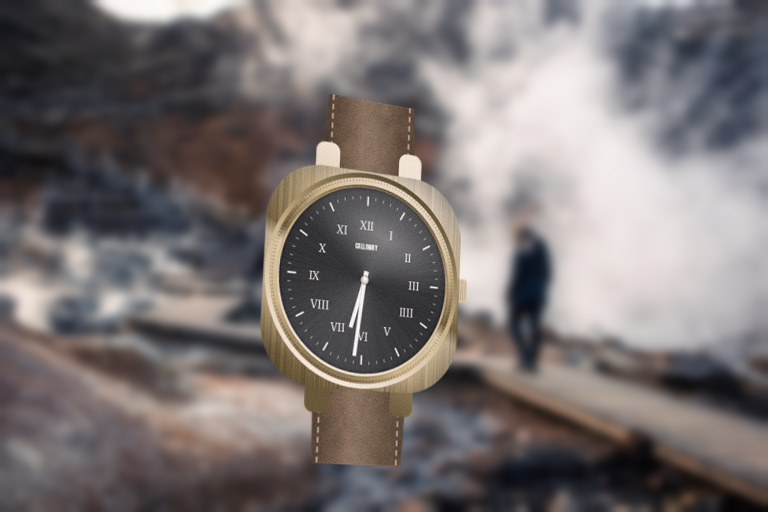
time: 6:31
